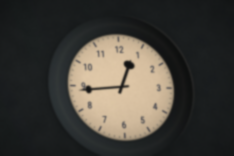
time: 12:44
